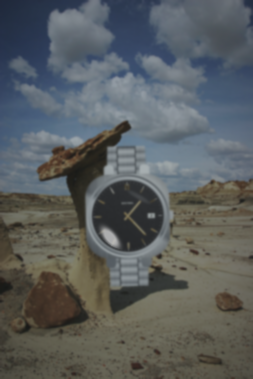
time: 1:23
